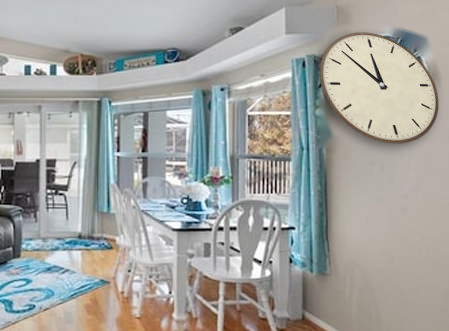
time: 11:53
